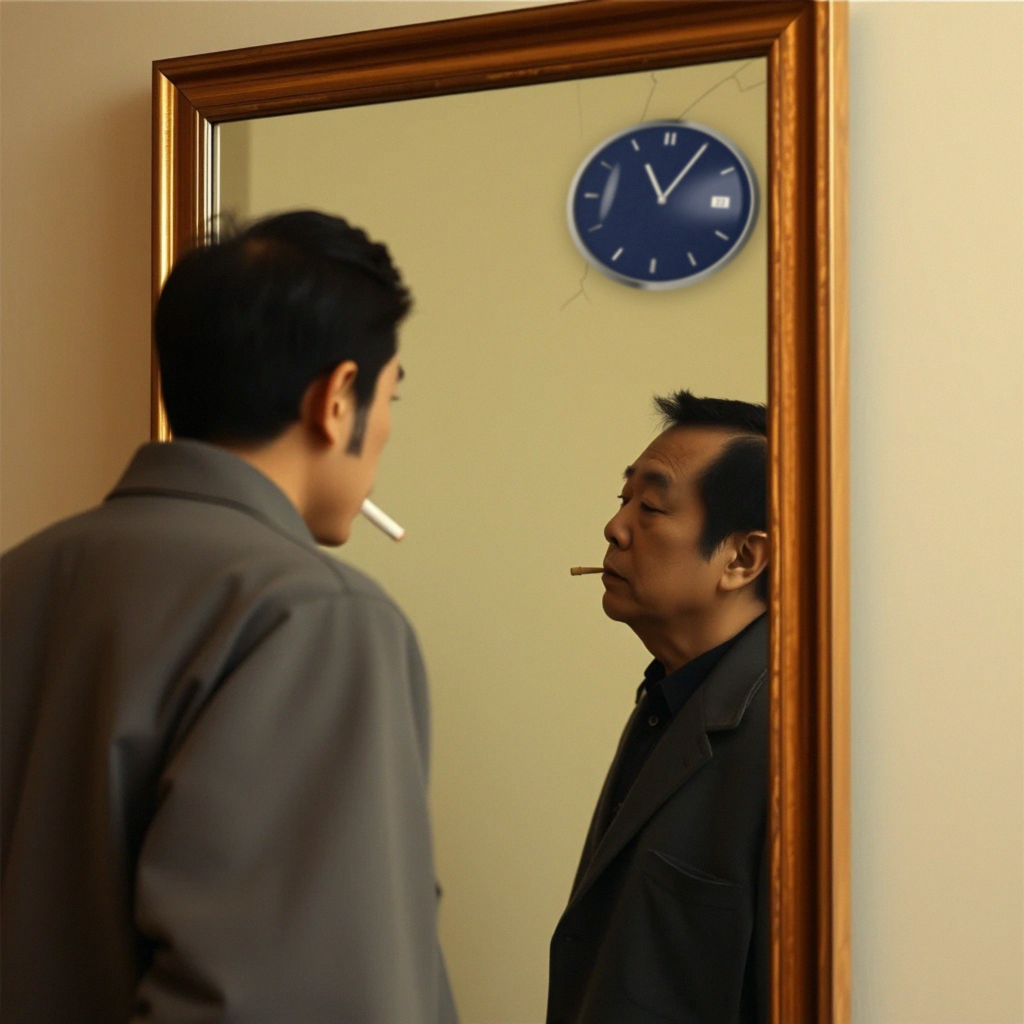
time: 11:05
